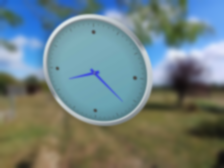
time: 8:22
